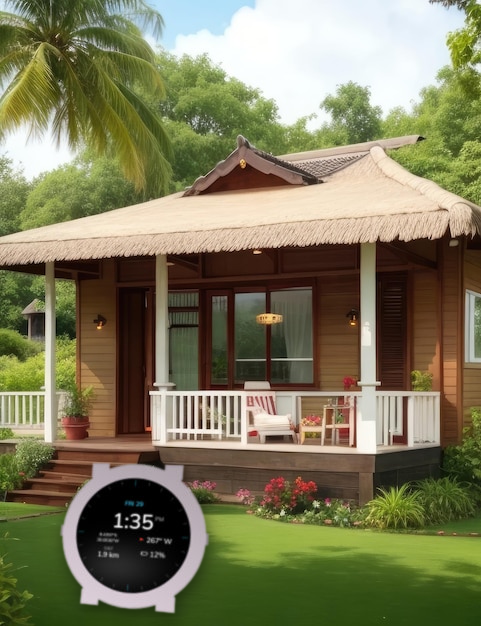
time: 1:35
